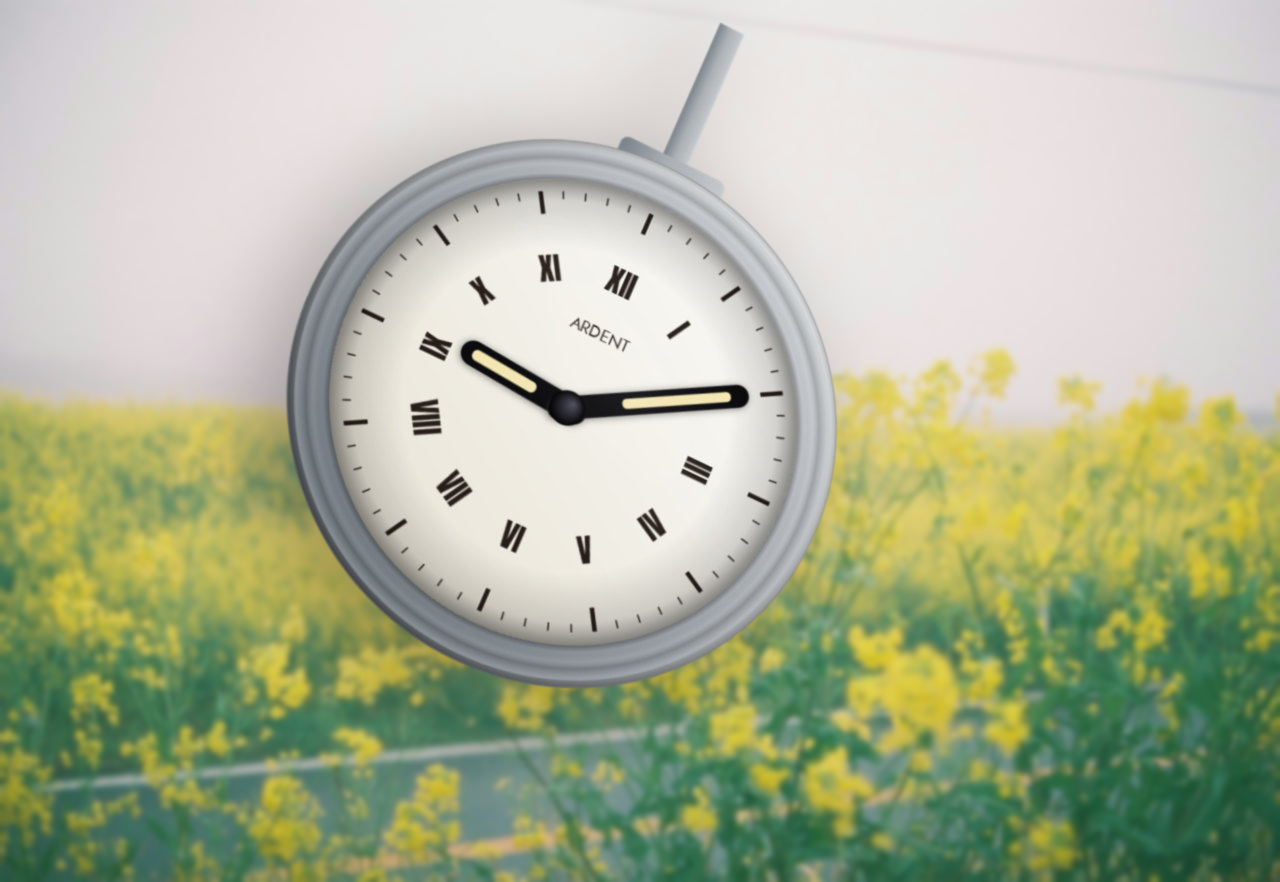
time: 9:10
